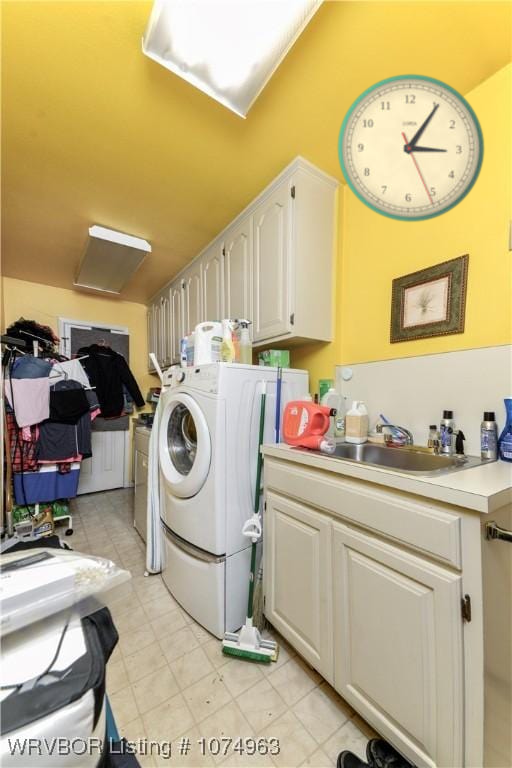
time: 3:05:26
